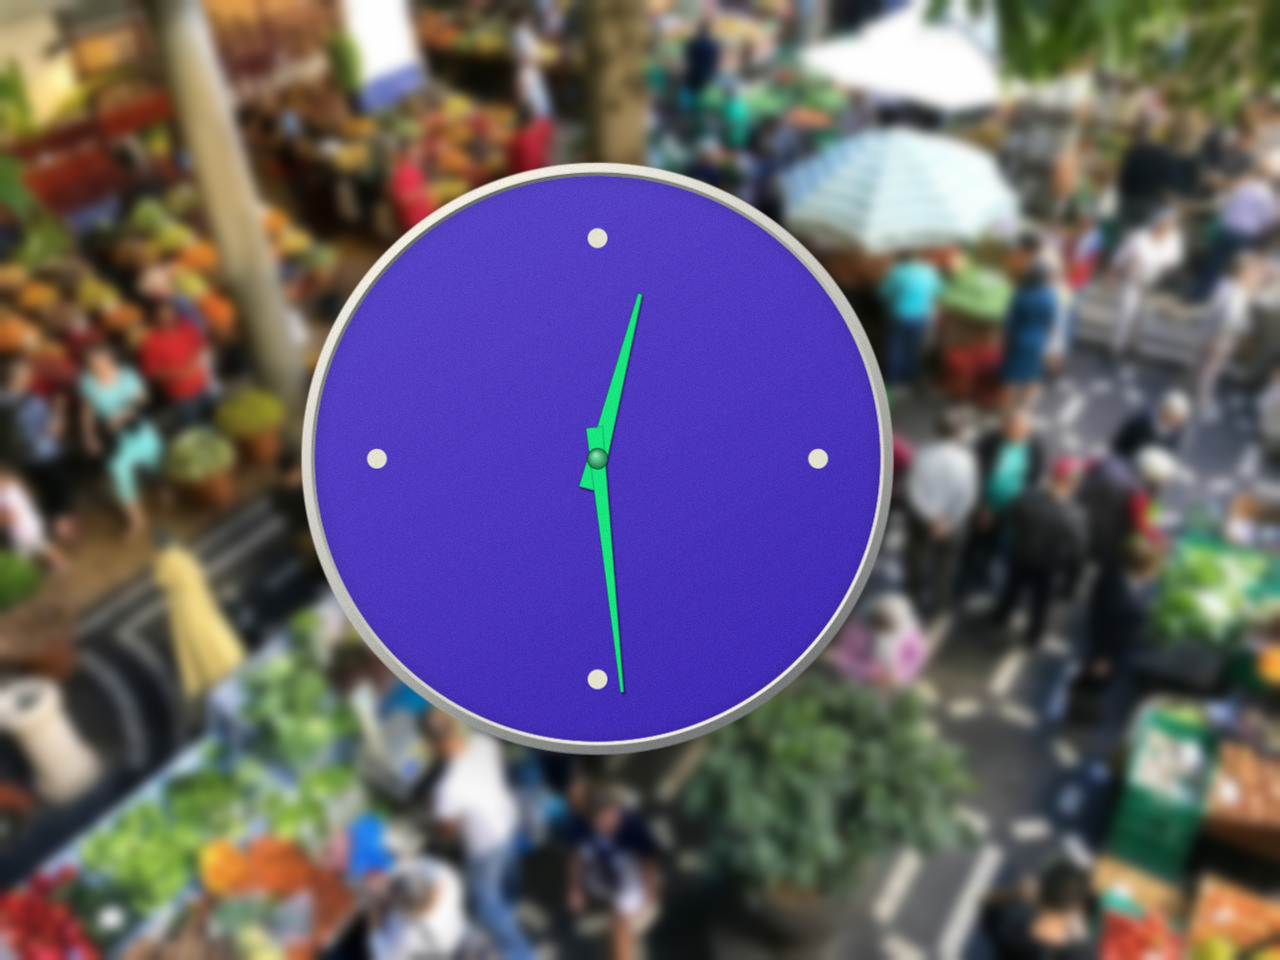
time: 12:29
